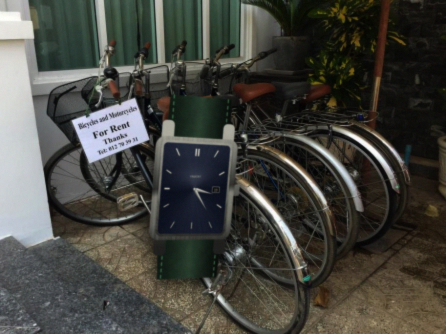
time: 3:24
